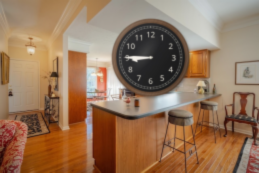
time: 8:45
